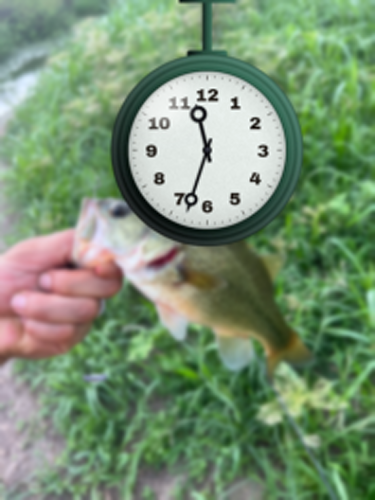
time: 11:33
